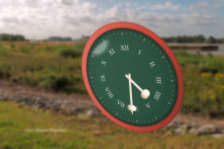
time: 4:31
